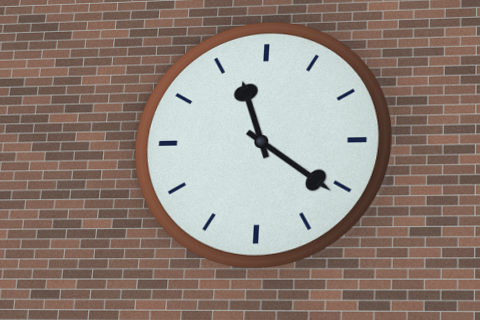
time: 11:21
